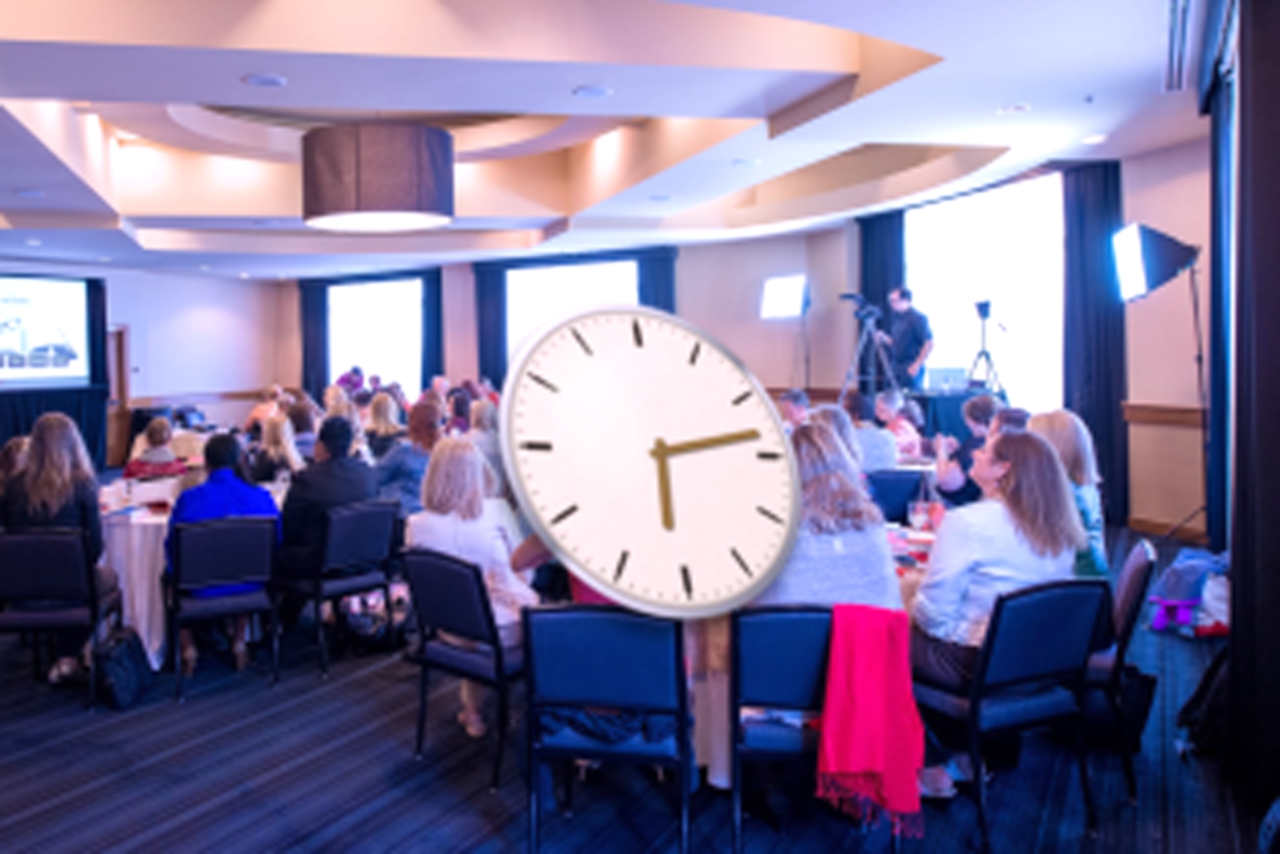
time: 6:13
